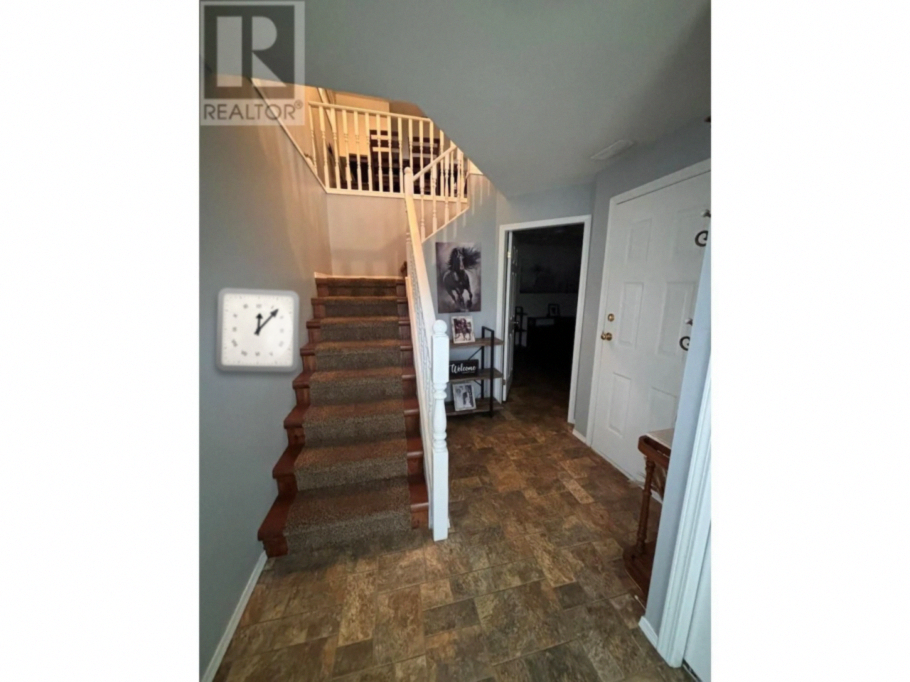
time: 12:07
